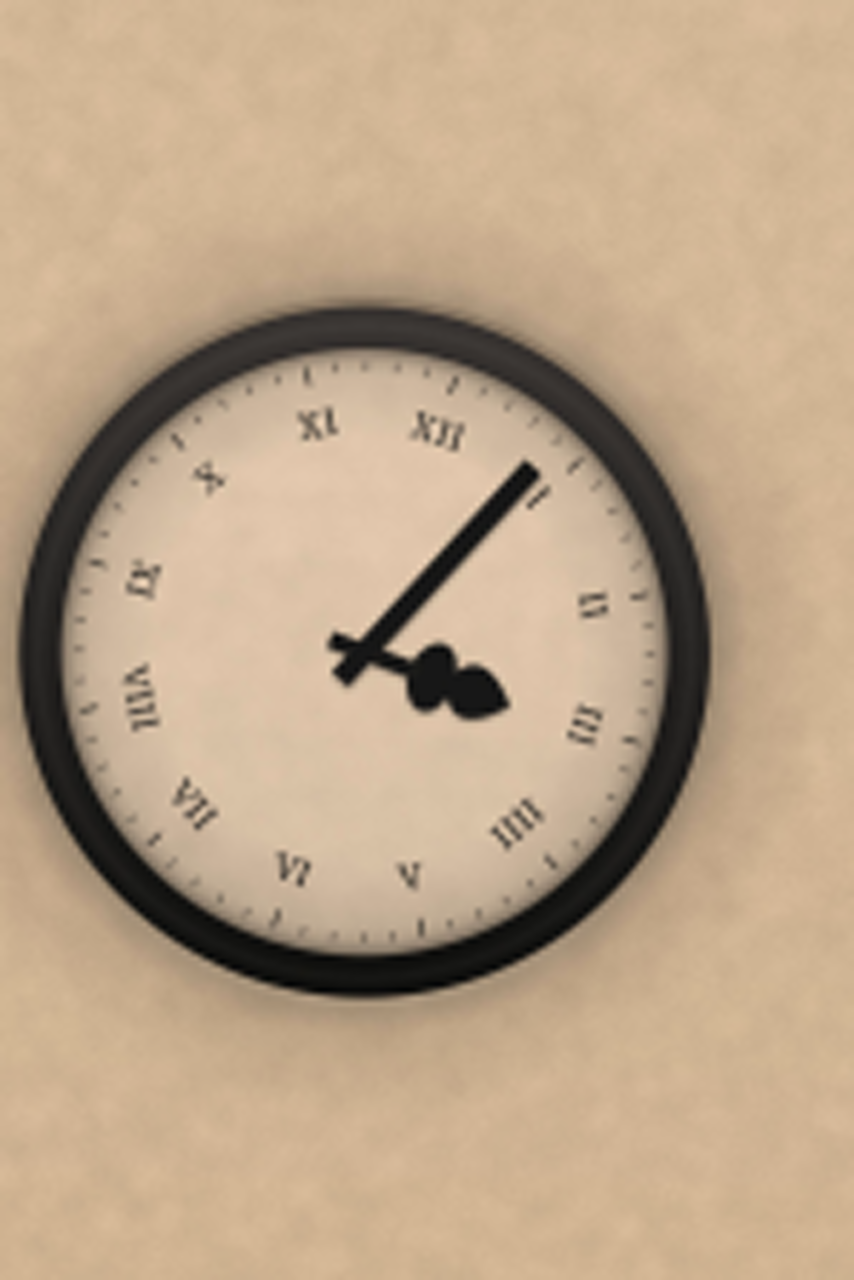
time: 3:04
